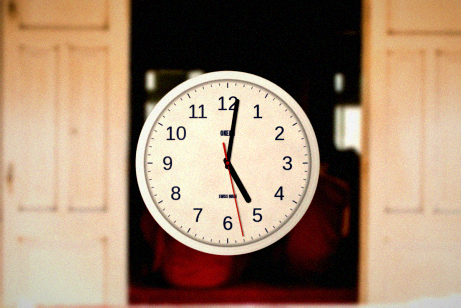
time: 5:01:28
